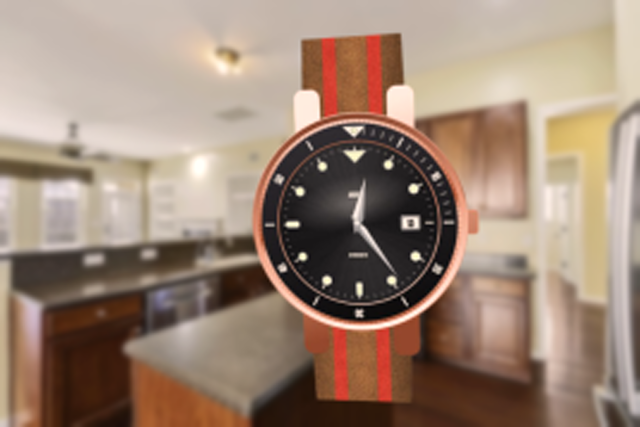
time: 12:24
